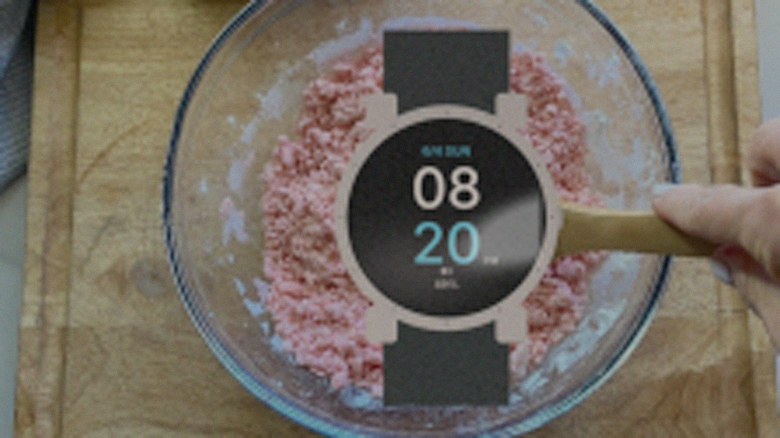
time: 8:20
